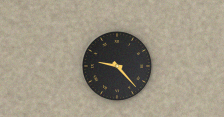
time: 9:23
